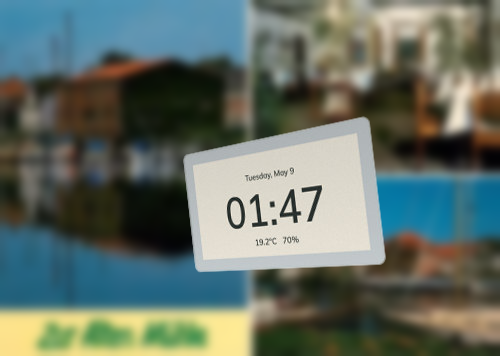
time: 1:47
